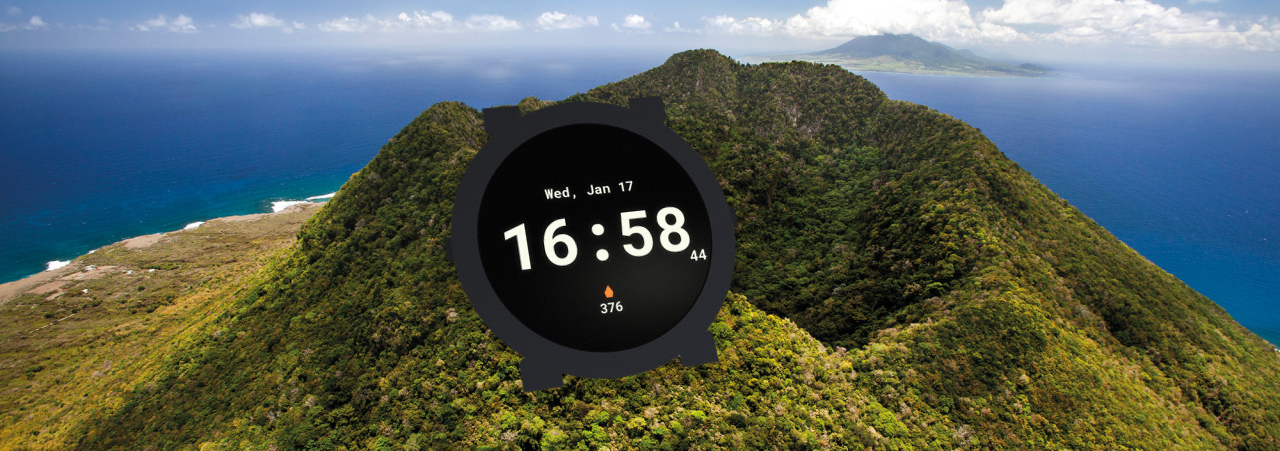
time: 16:58:44
